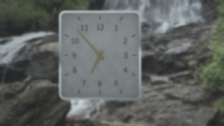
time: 6:53
